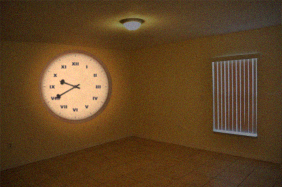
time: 9:40
